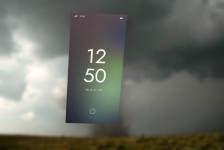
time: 12:50
